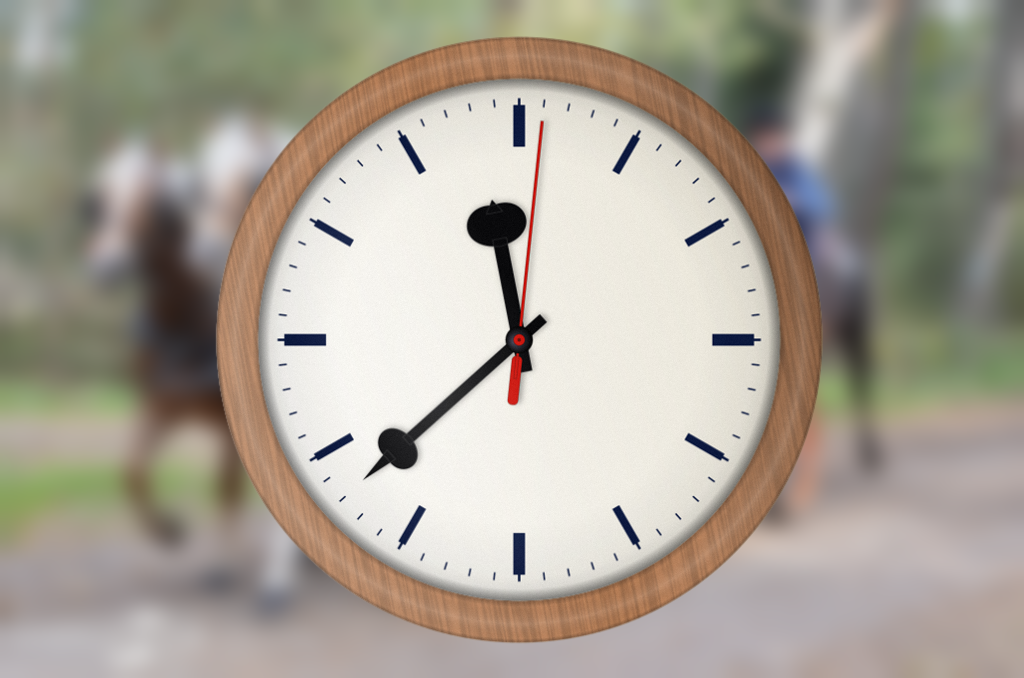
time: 11:38:01
